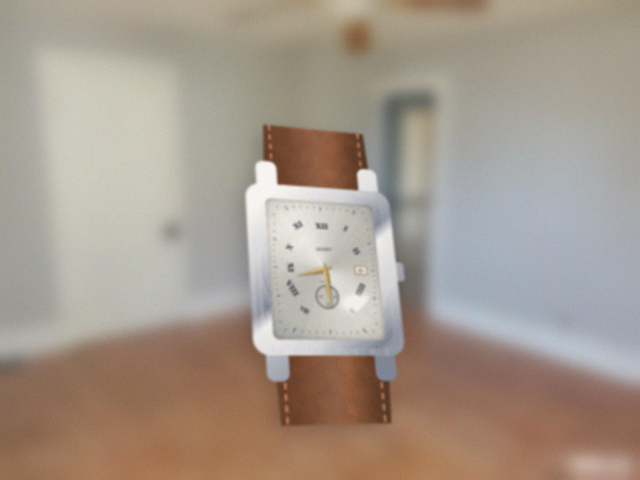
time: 8:29
